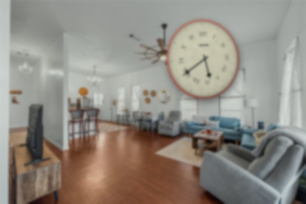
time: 5:40
